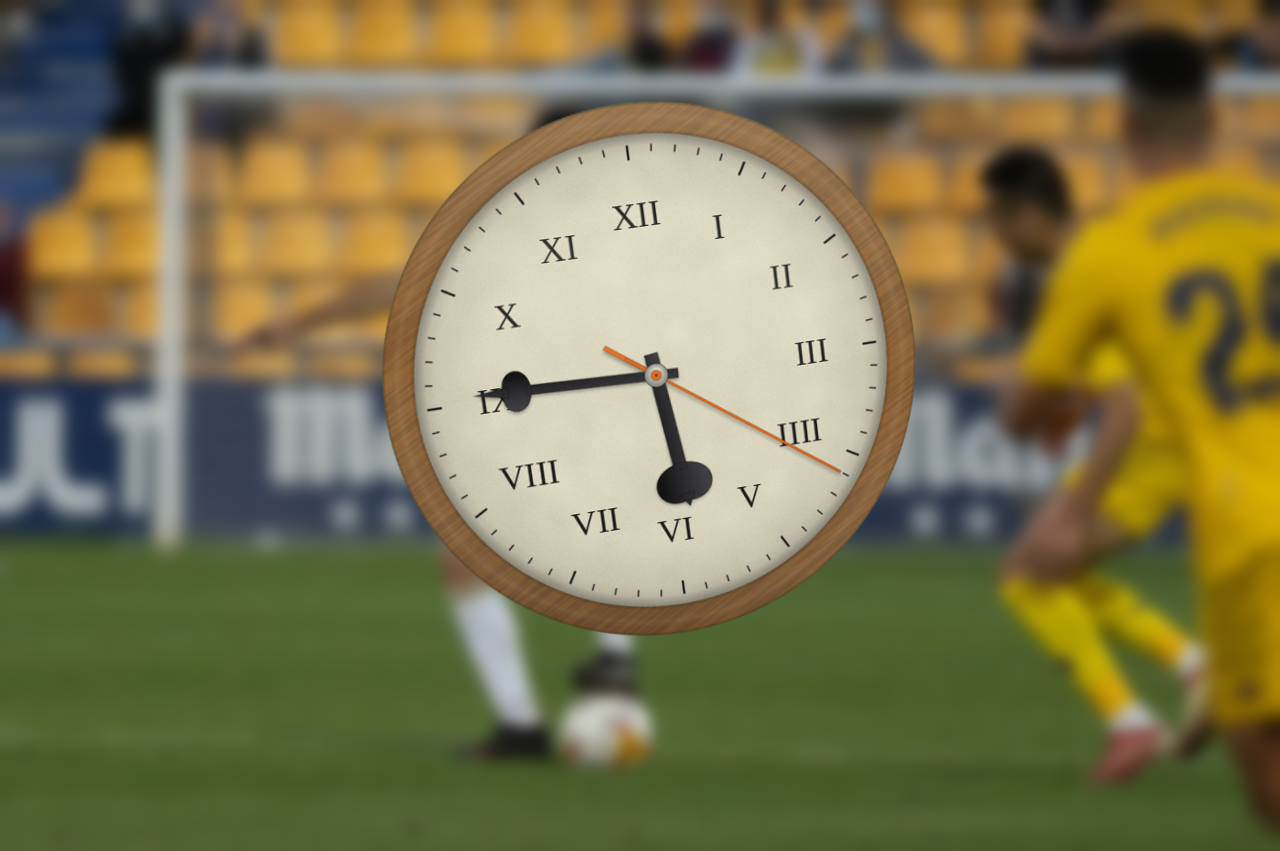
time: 5:45:21
